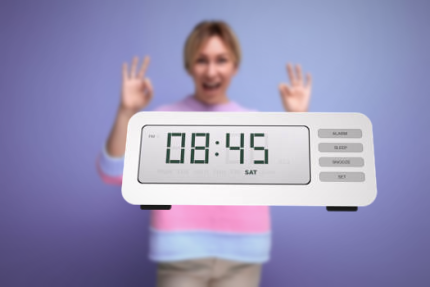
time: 8:45
